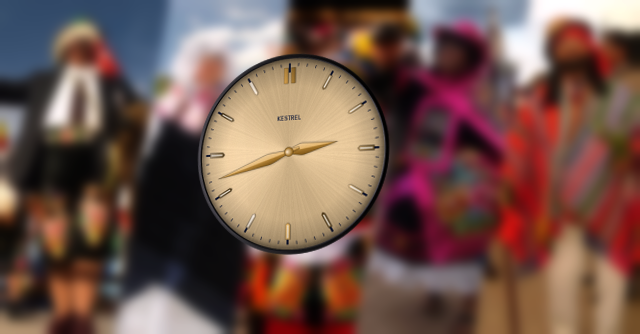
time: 2:42
